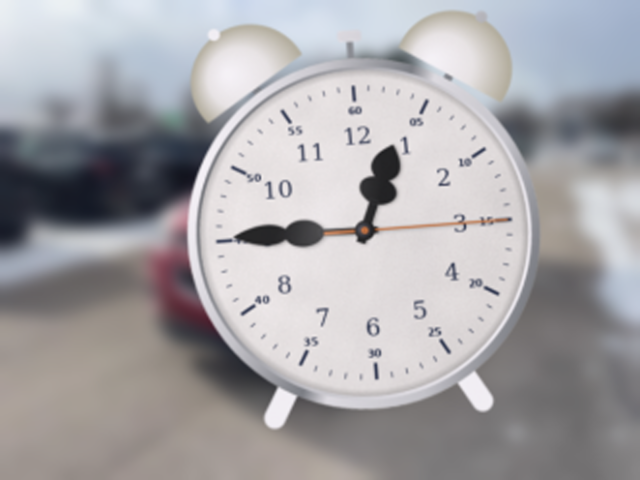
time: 12:45:15
